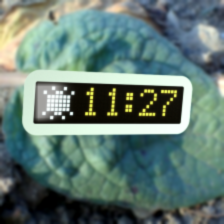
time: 11:27
